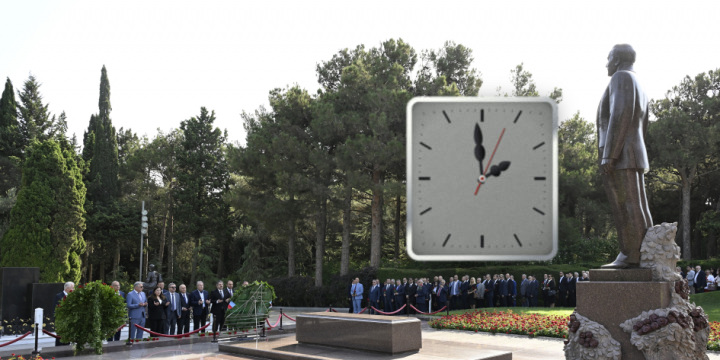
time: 1:59:04
